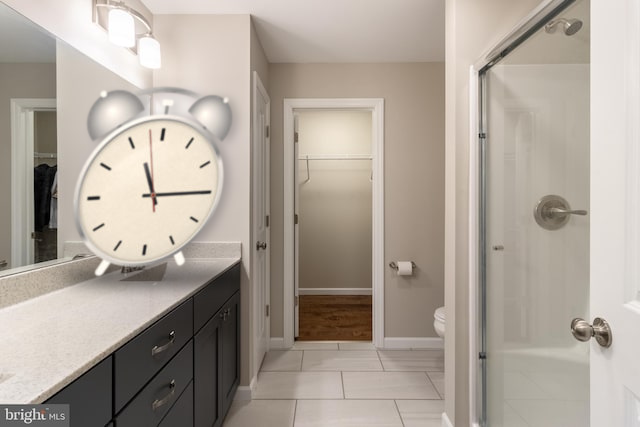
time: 11:14:58
